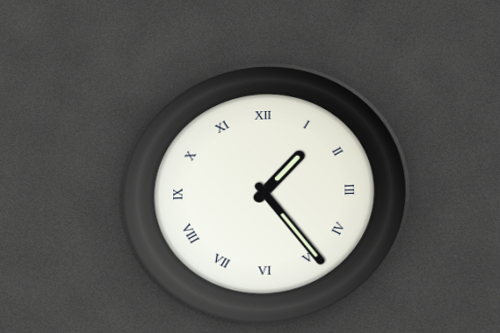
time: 1:24
